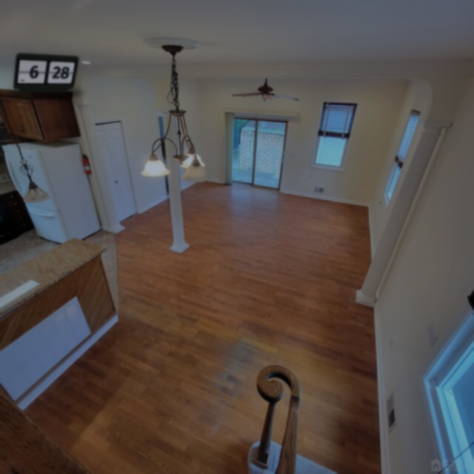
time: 6:28
